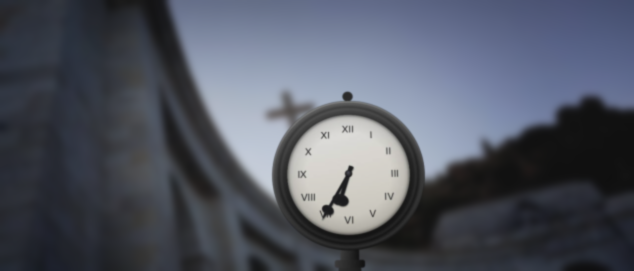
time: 6:35
